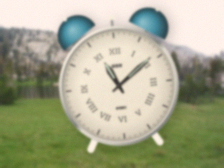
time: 11:09
